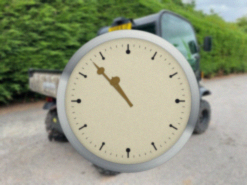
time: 10:53
